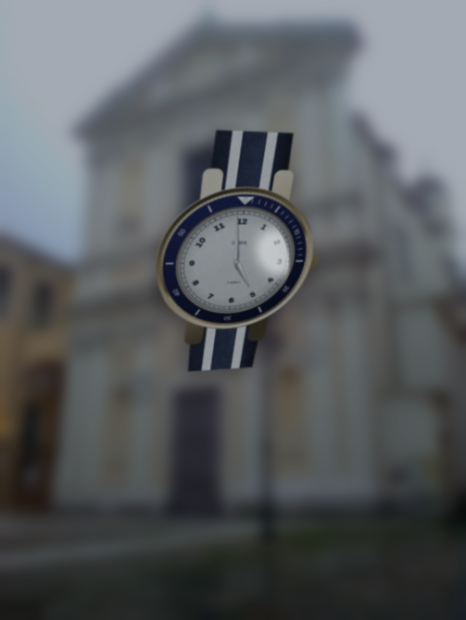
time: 4:59
